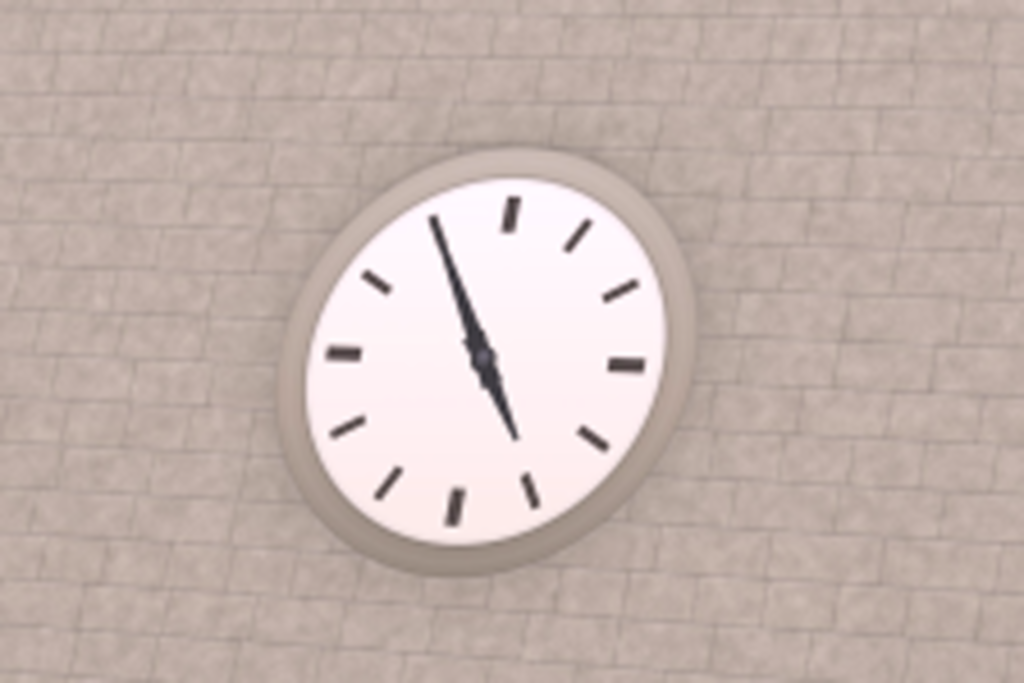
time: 4:55
